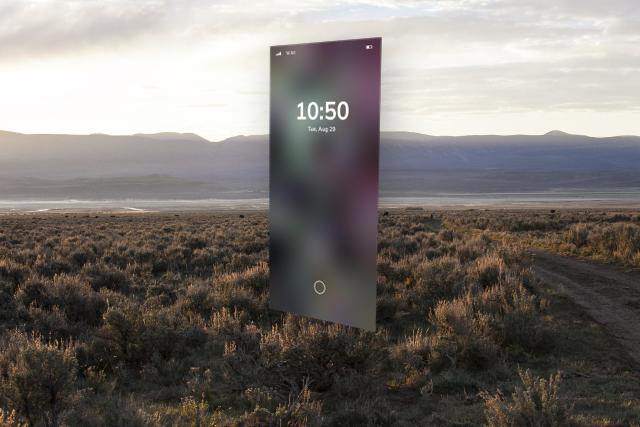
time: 10:50
